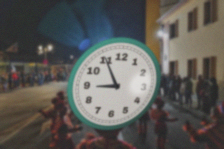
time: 8:55
